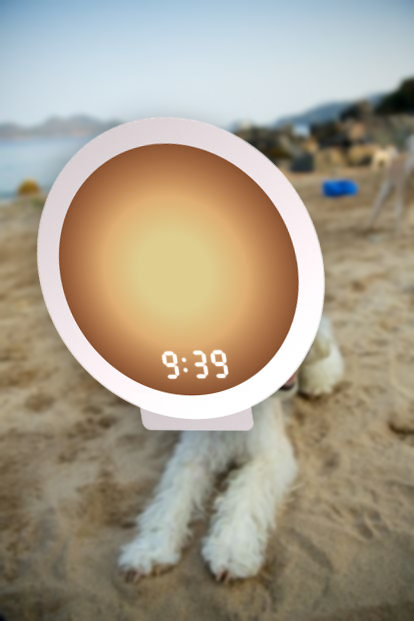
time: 9:39
